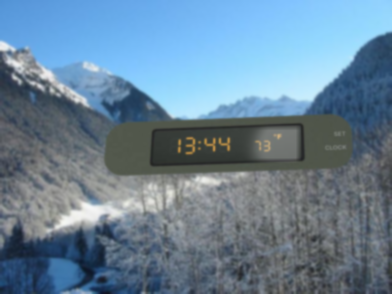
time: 13:44
